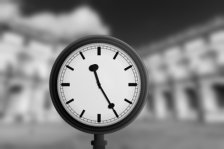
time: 11:25
